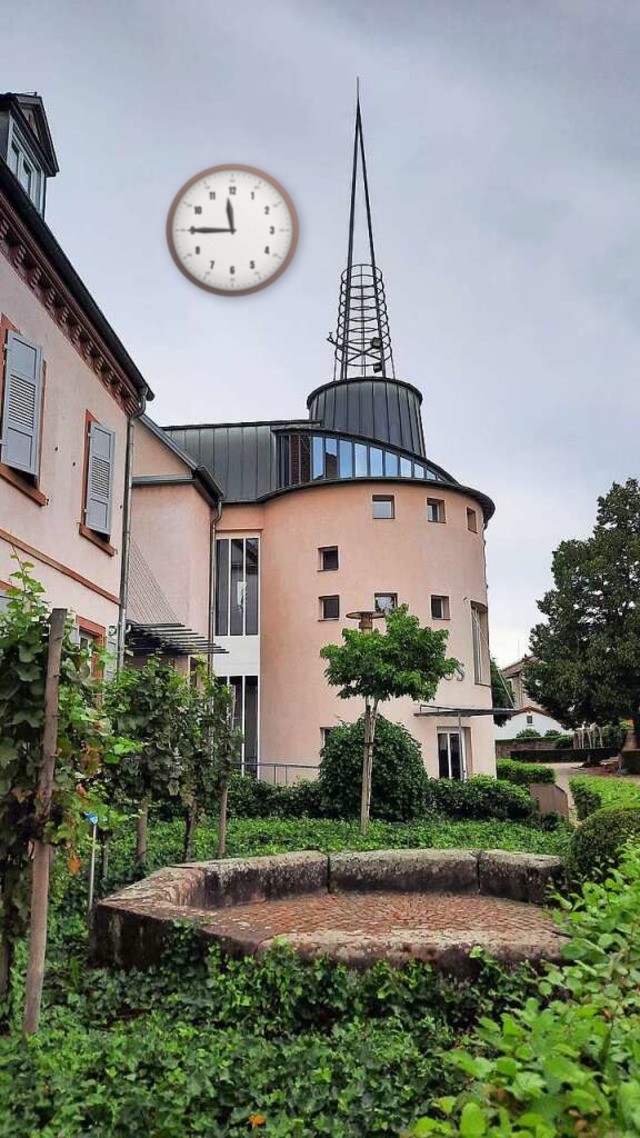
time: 11:45
